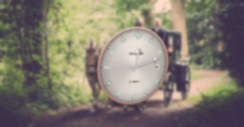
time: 12:12
